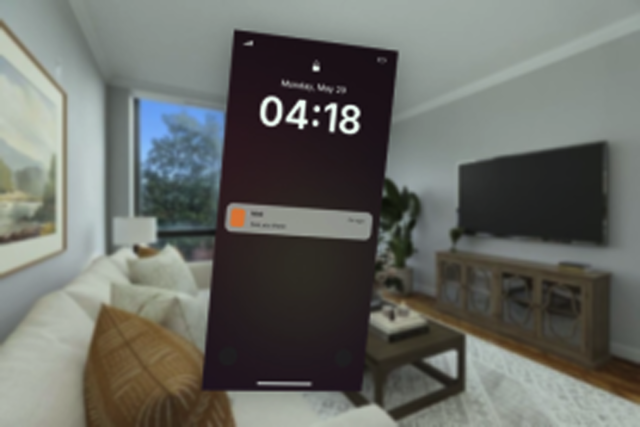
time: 4:18
